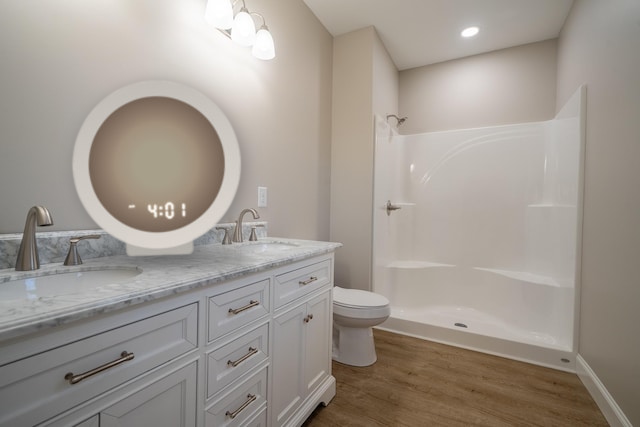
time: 4:01
